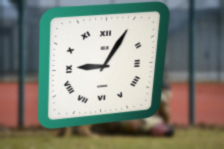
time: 9:05
